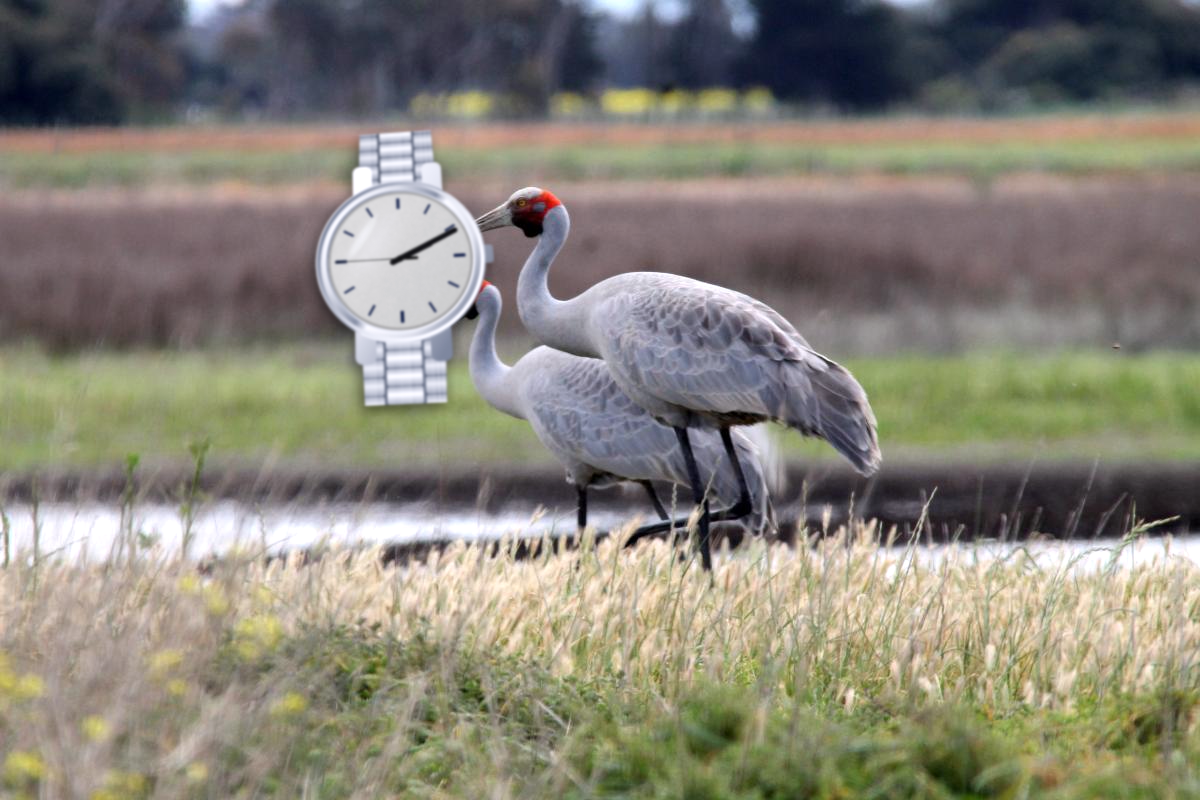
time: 2:10:45
